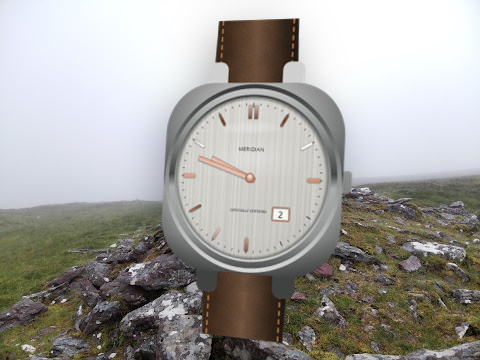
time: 9:48
